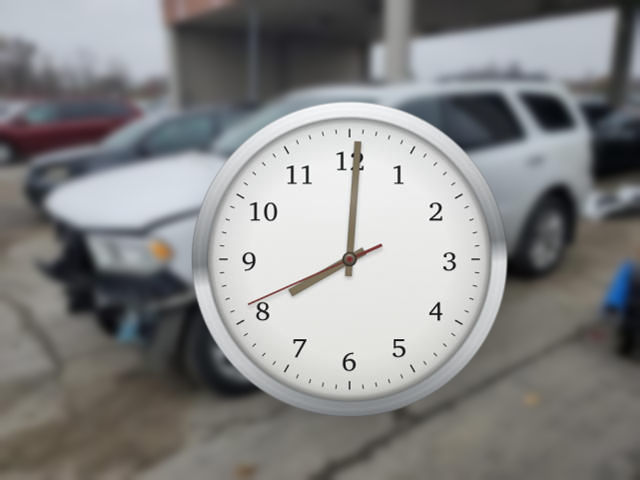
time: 8:00:41
